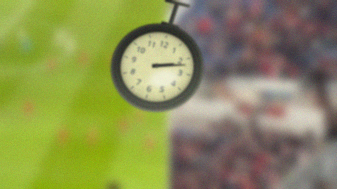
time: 2:12
